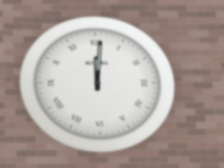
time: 12:01
